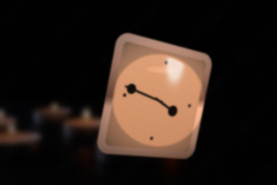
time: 3:47
